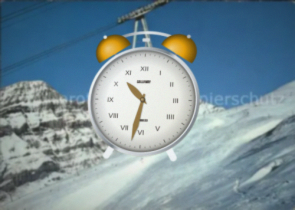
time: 10:32
